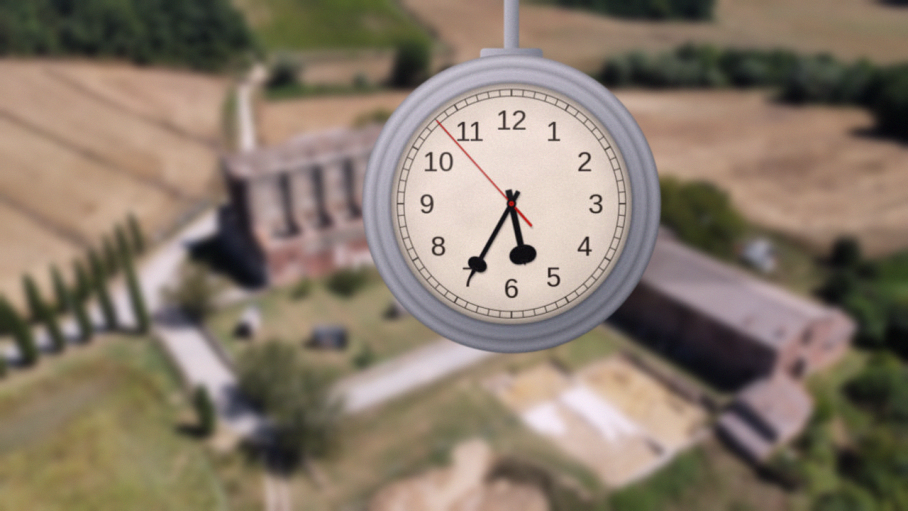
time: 5:34:53
